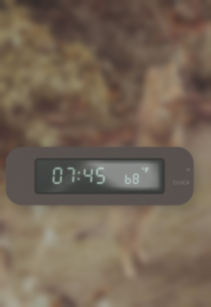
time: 7:45
